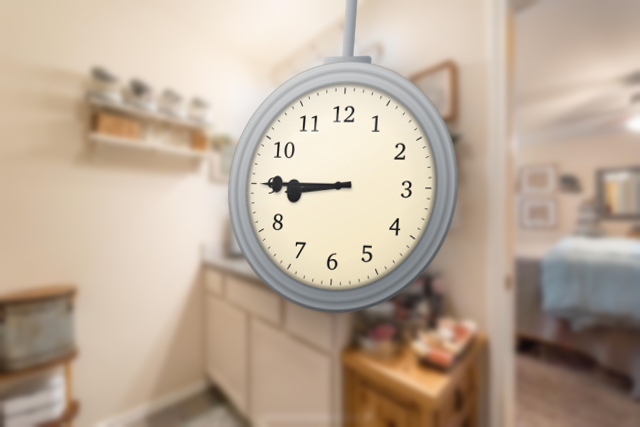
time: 8:45
